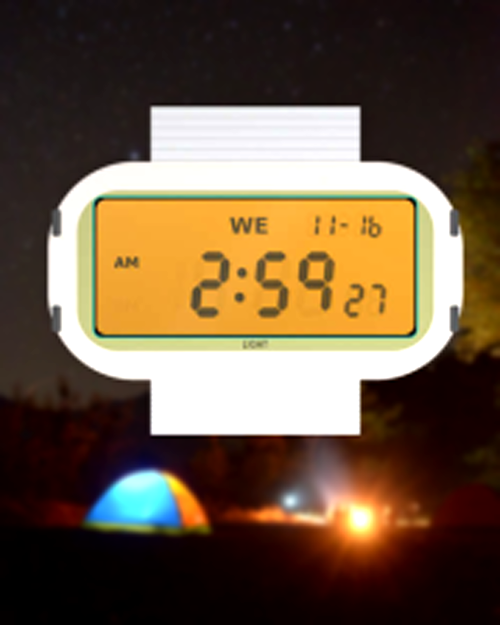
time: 2:59:27
